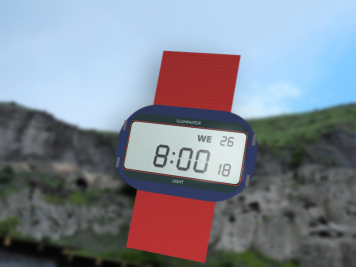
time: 8:00:18
